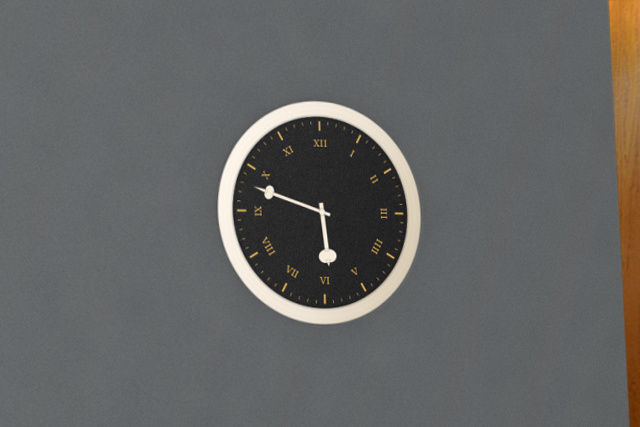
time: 5:48
